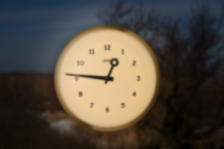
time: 12:46
